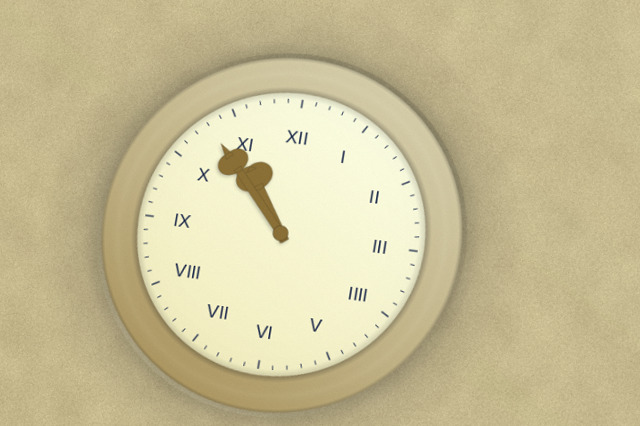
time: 10:53
